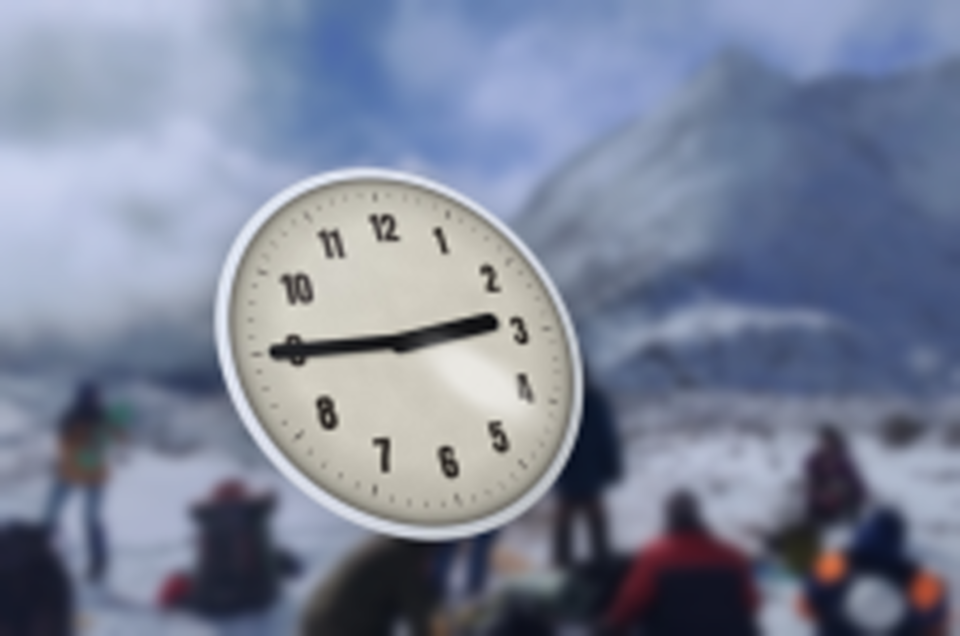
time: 2:45
